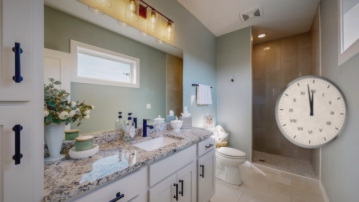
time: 11:58
